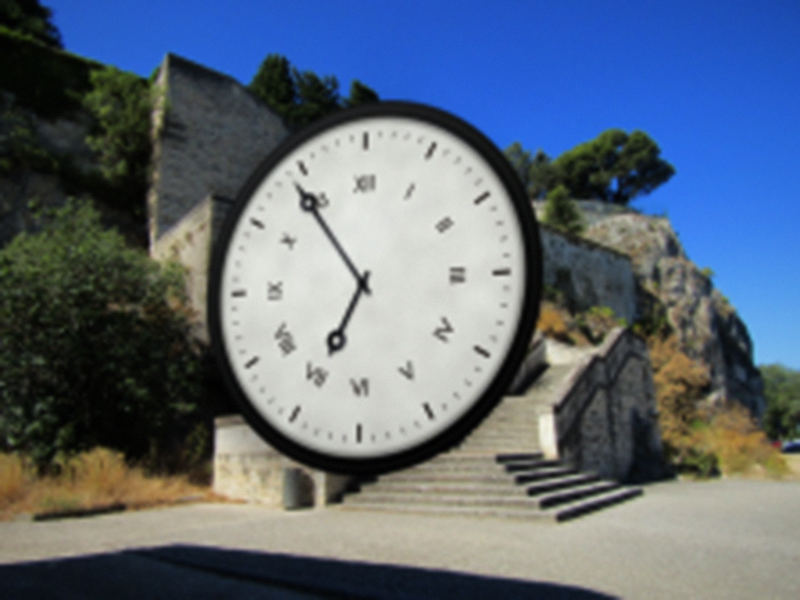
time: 6:54
